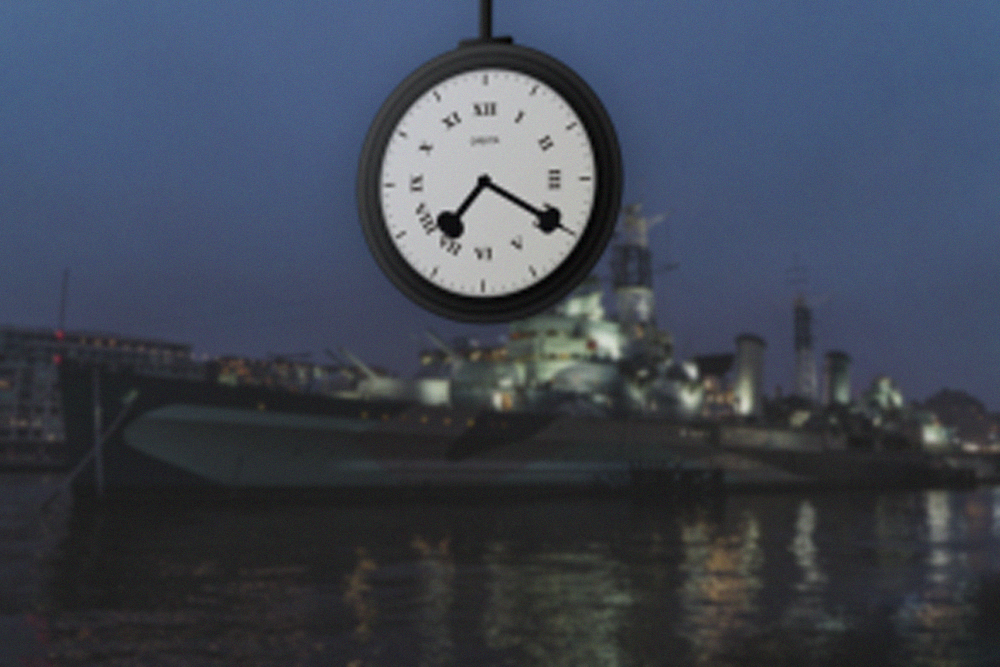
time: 7:20
